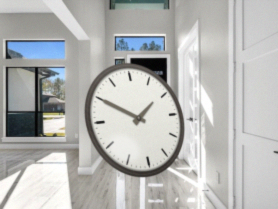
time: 1:50
